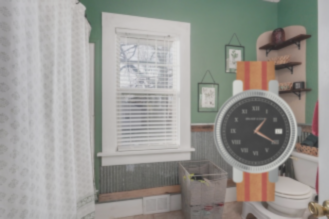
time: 1:20
